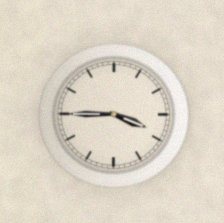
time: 3:45
